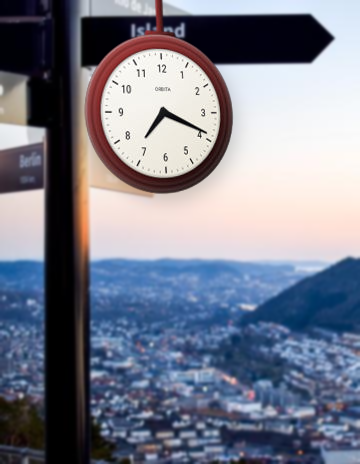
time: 7:19
